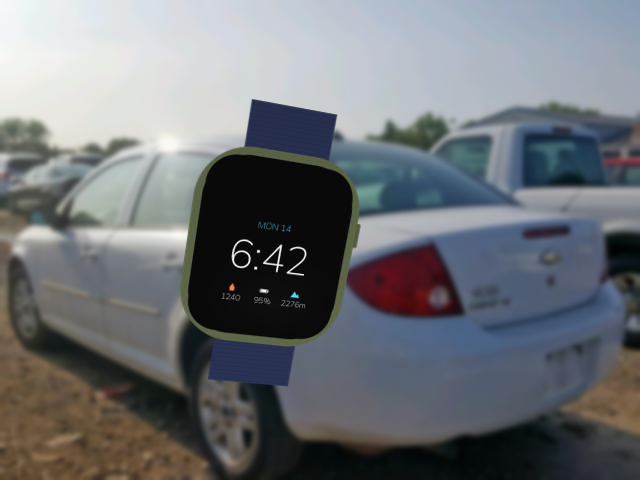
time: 6:42
